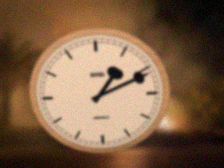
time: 1:11
